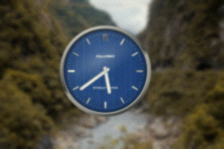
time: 5:39
